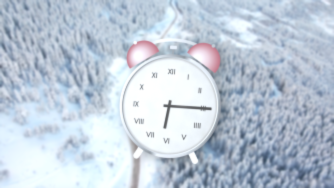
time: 6:15
